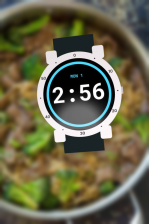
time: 2:56
